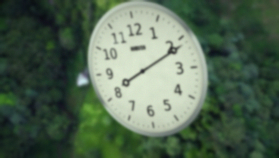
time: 8:11
